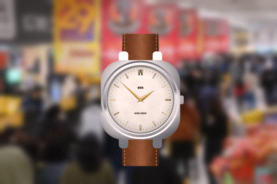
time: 1:52
